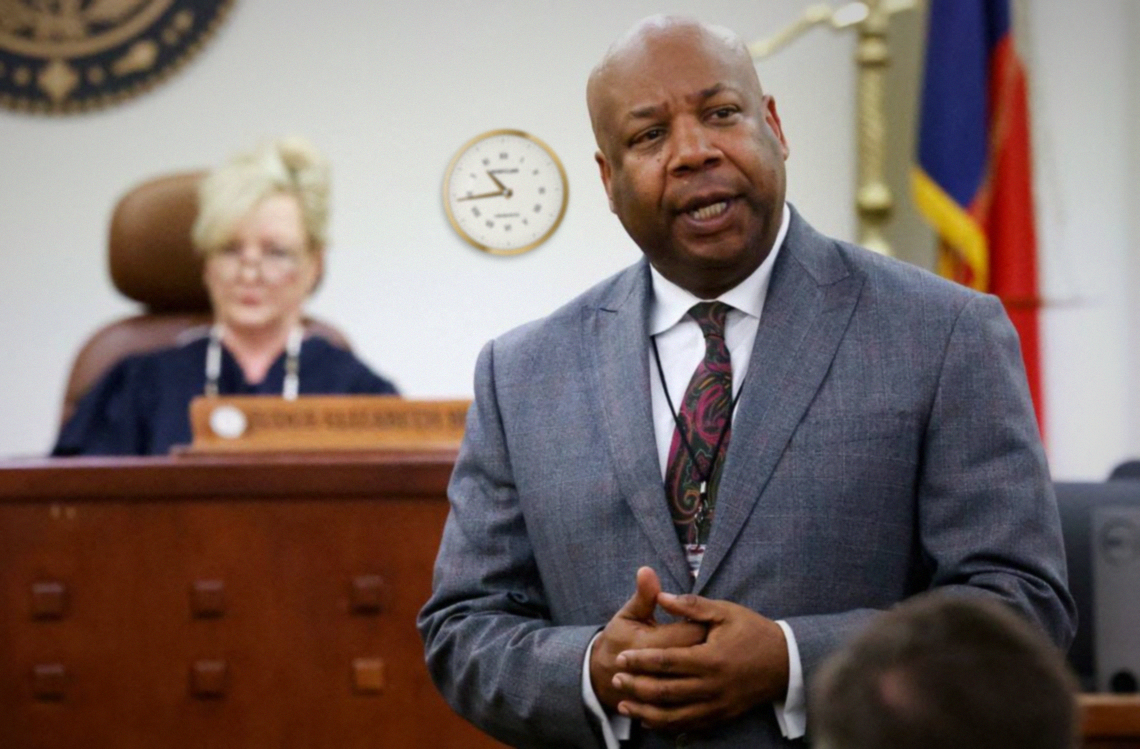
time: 10:44
